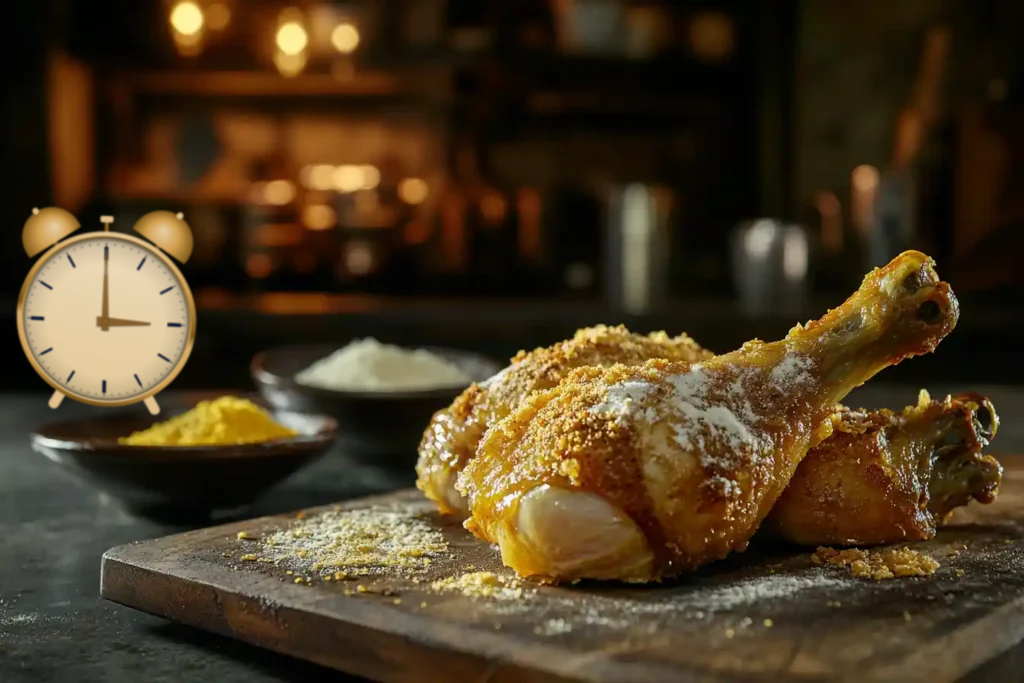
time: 3:00
